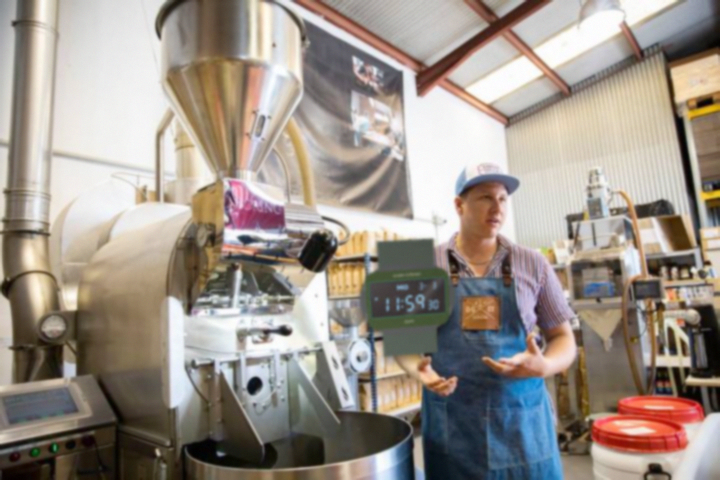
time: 11:59
